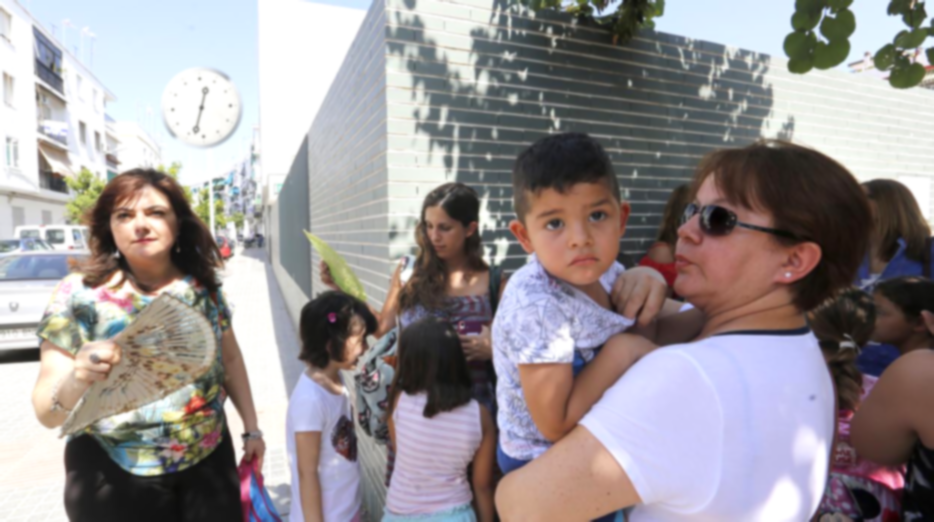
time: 12:33
